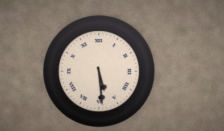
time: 5:29
